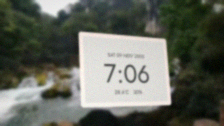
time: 7:06
